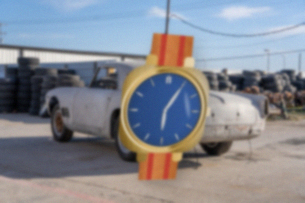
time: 6:05
